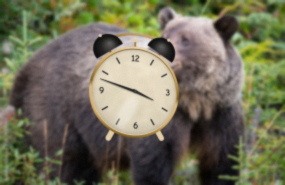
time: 3:48
